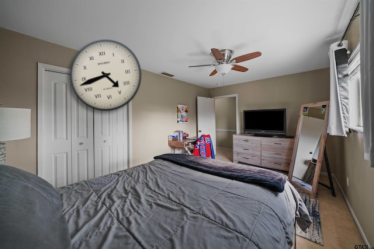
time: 4:43
